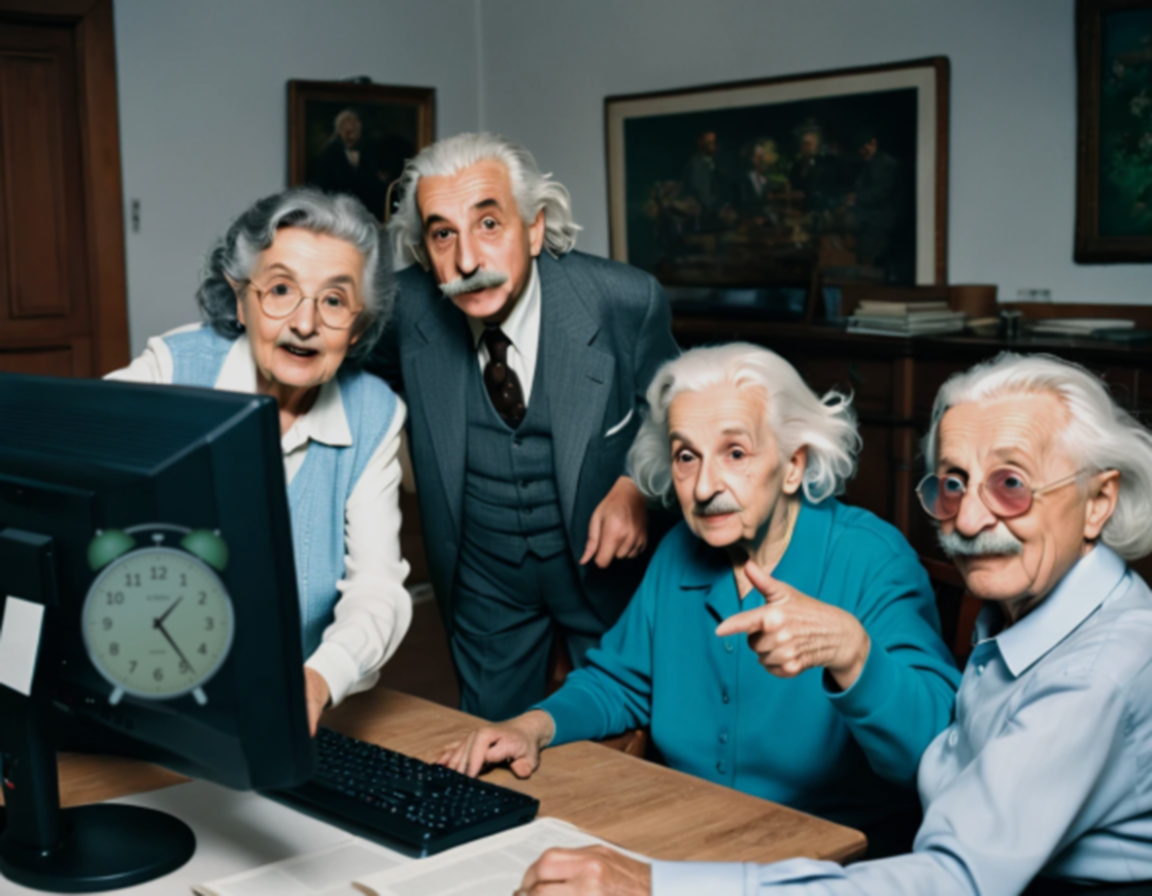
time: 1:24
